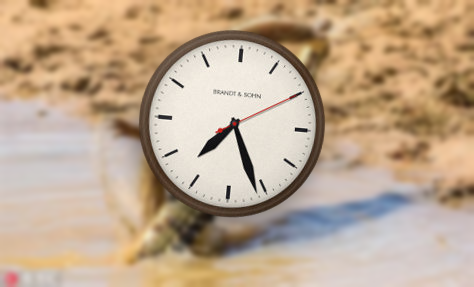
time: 7:26:10
